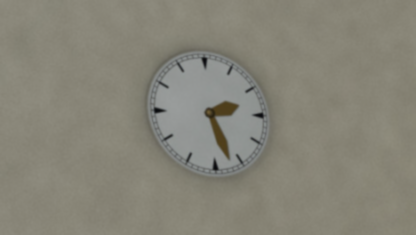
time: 2:27
